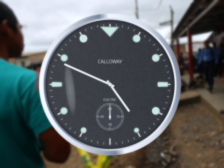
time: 4:49
